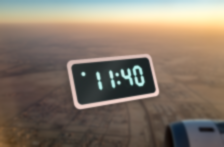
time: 11:40
